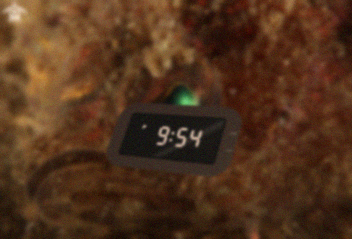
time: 9:54
